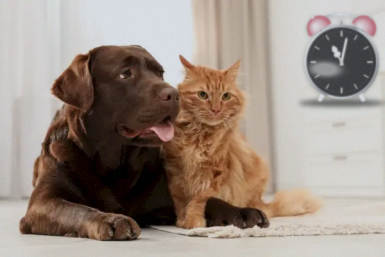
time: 11:02
